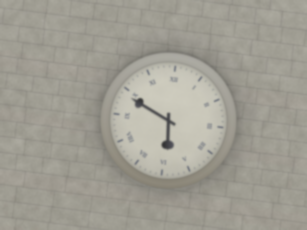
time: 5:49
